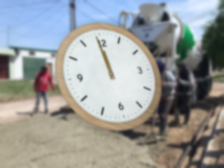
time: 11:59
